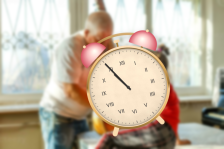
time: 10:55
